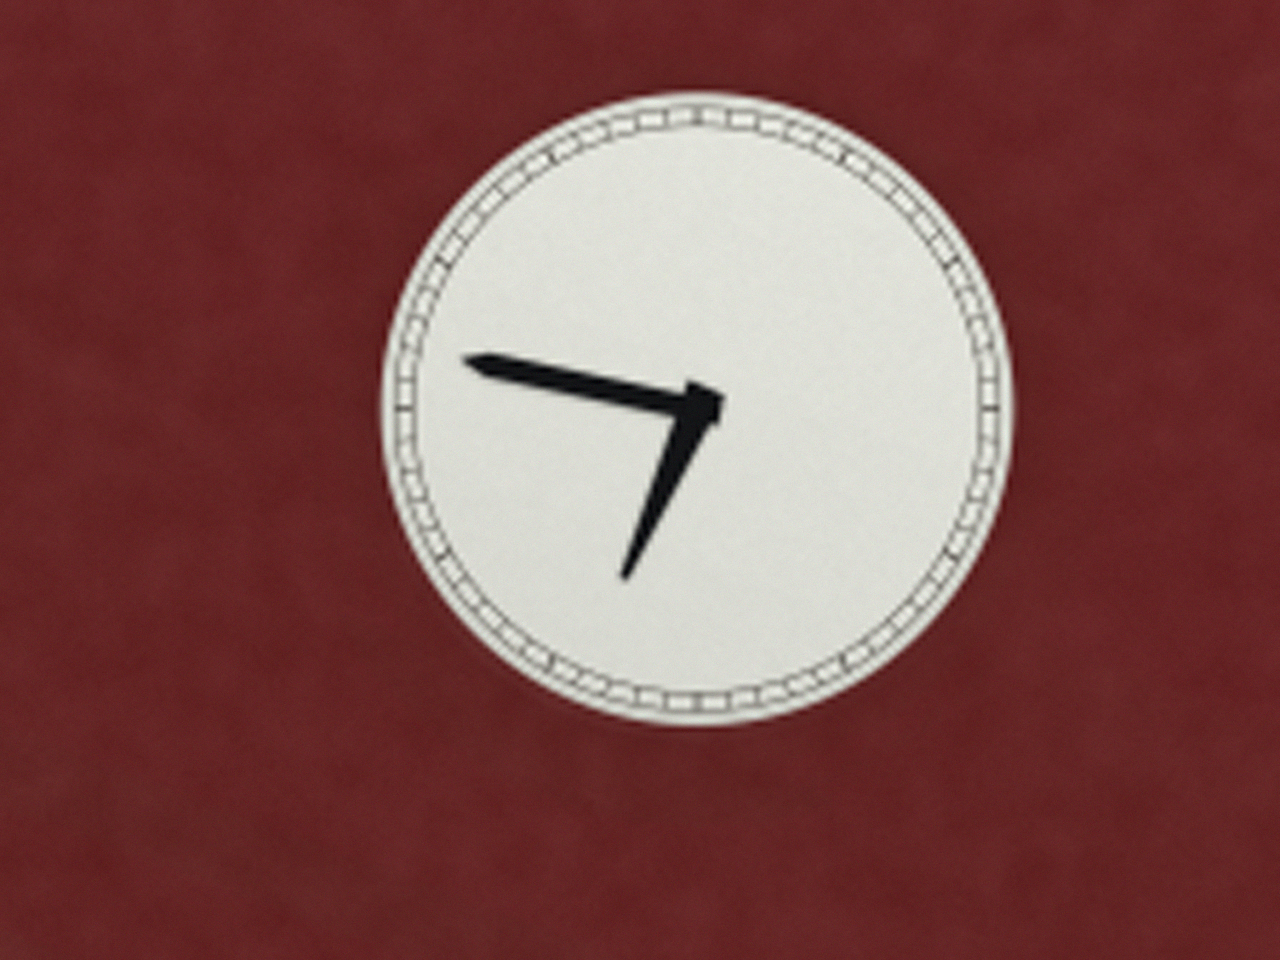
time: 6:47
